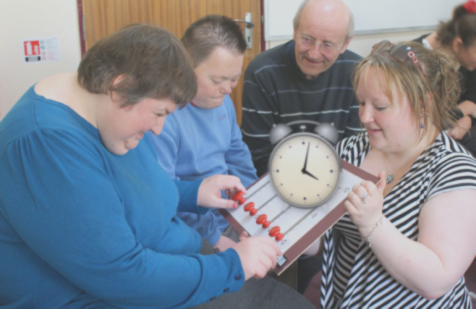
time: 4:02
